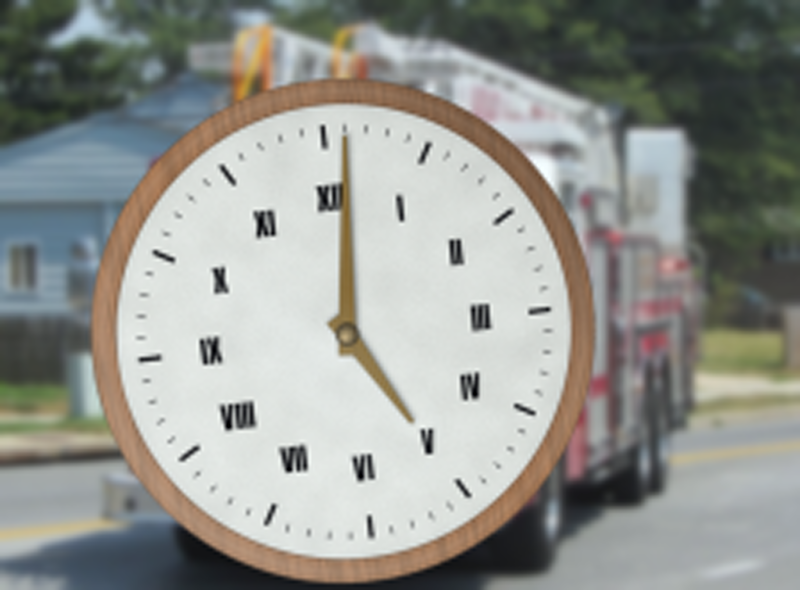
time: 5:01
